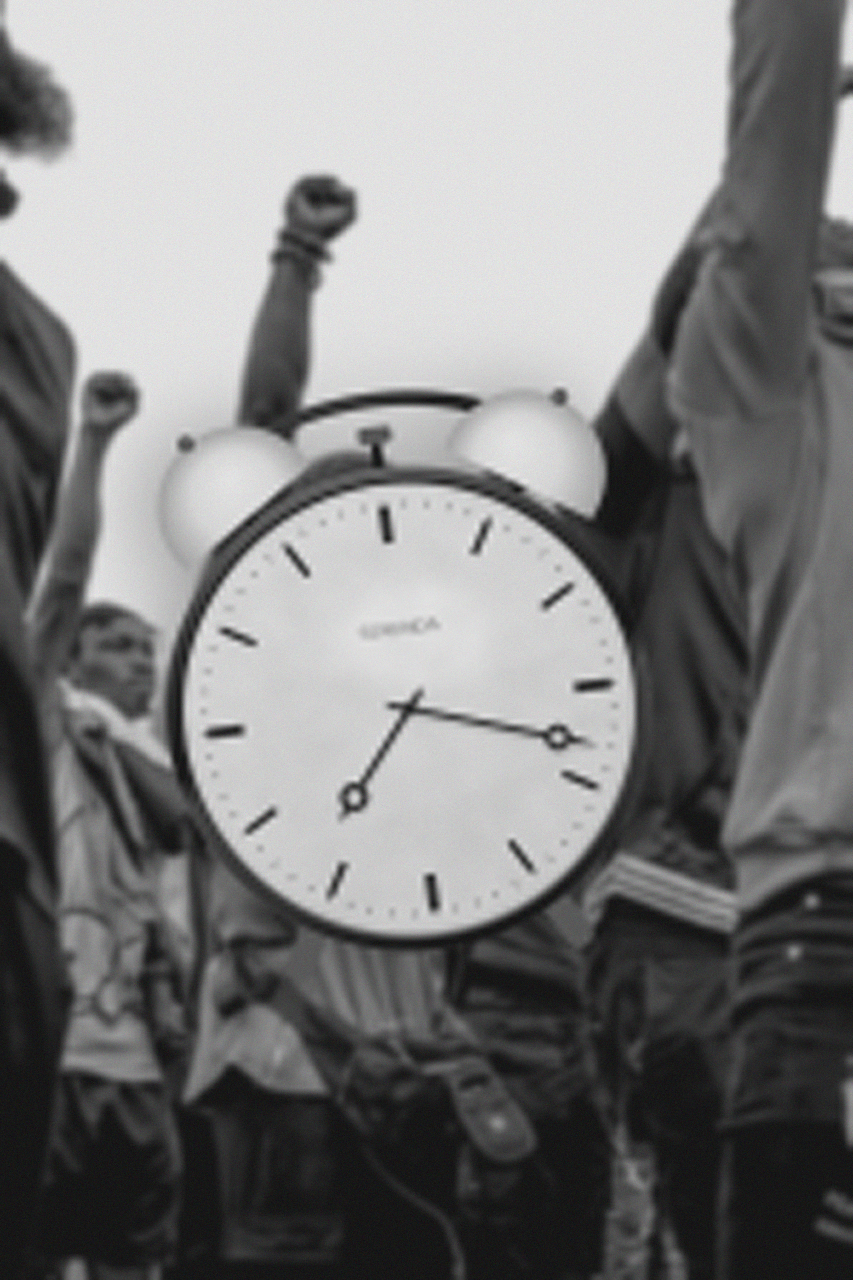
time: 7:18
